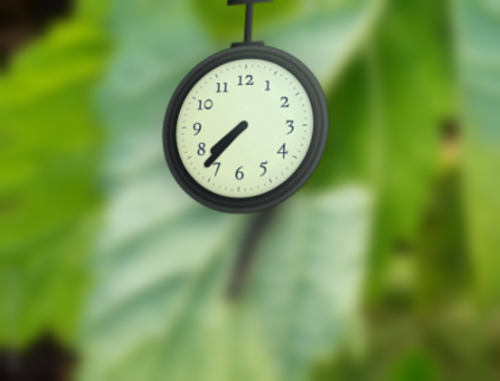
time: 7:37
